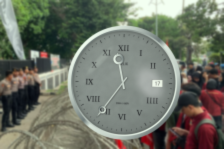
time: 11:36
